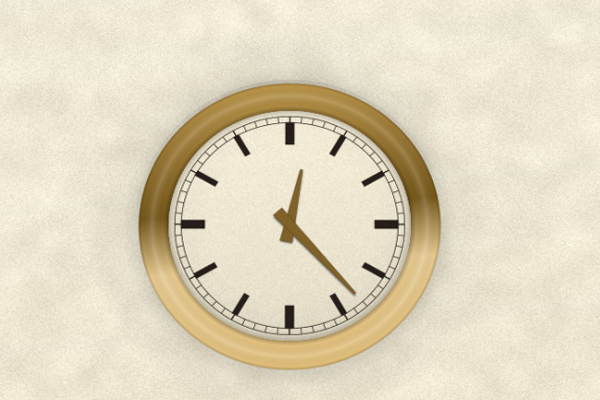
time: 12:23
